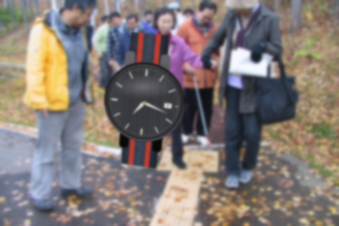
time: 7:18
